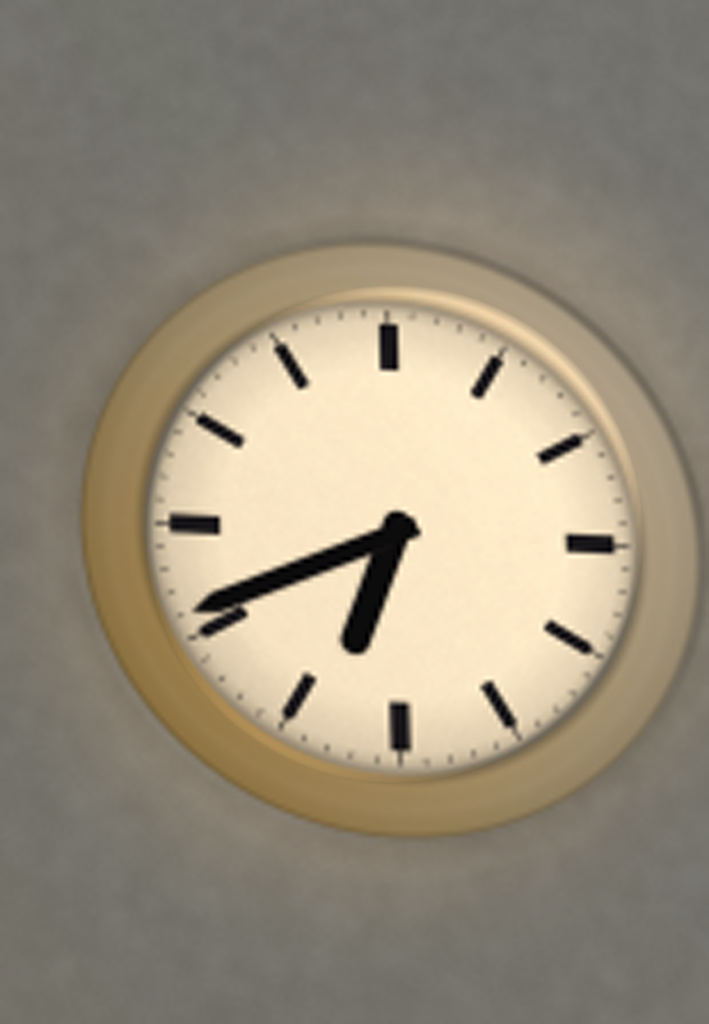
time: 6:41
